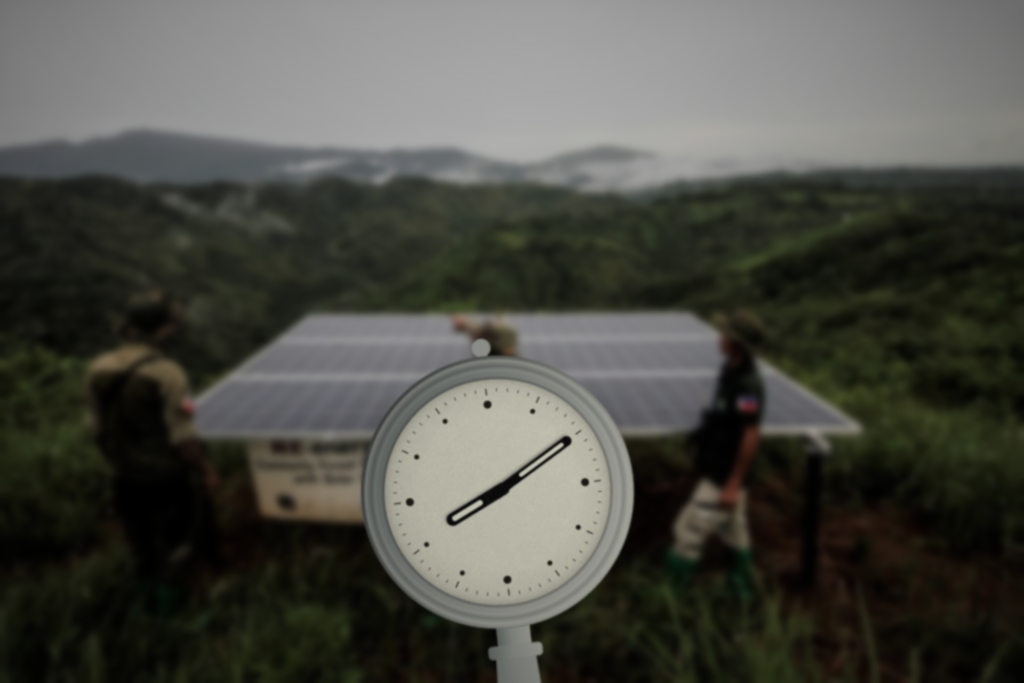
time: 8:10
